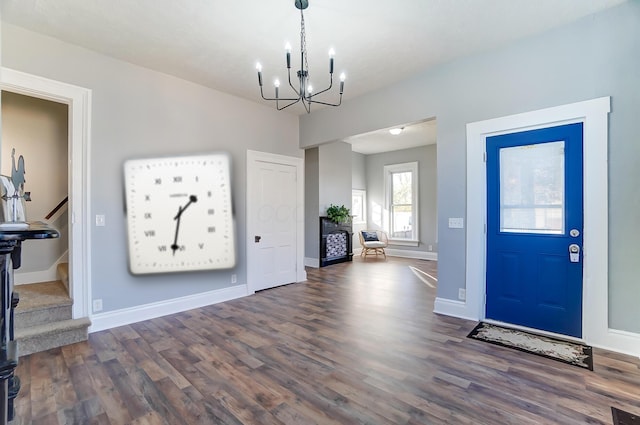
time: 1:32
